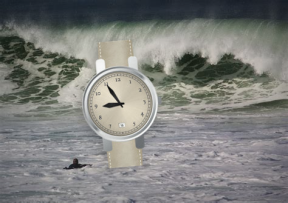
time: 8:55
